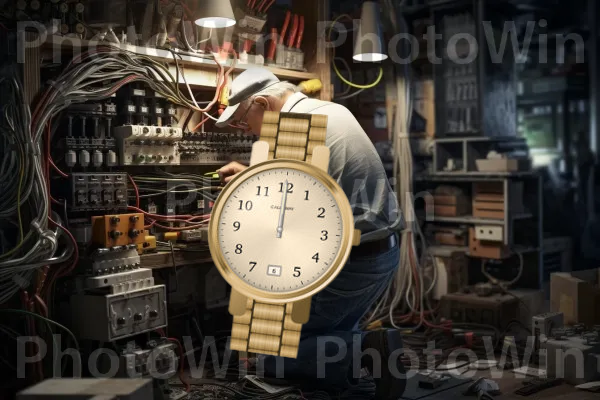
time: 12:00
